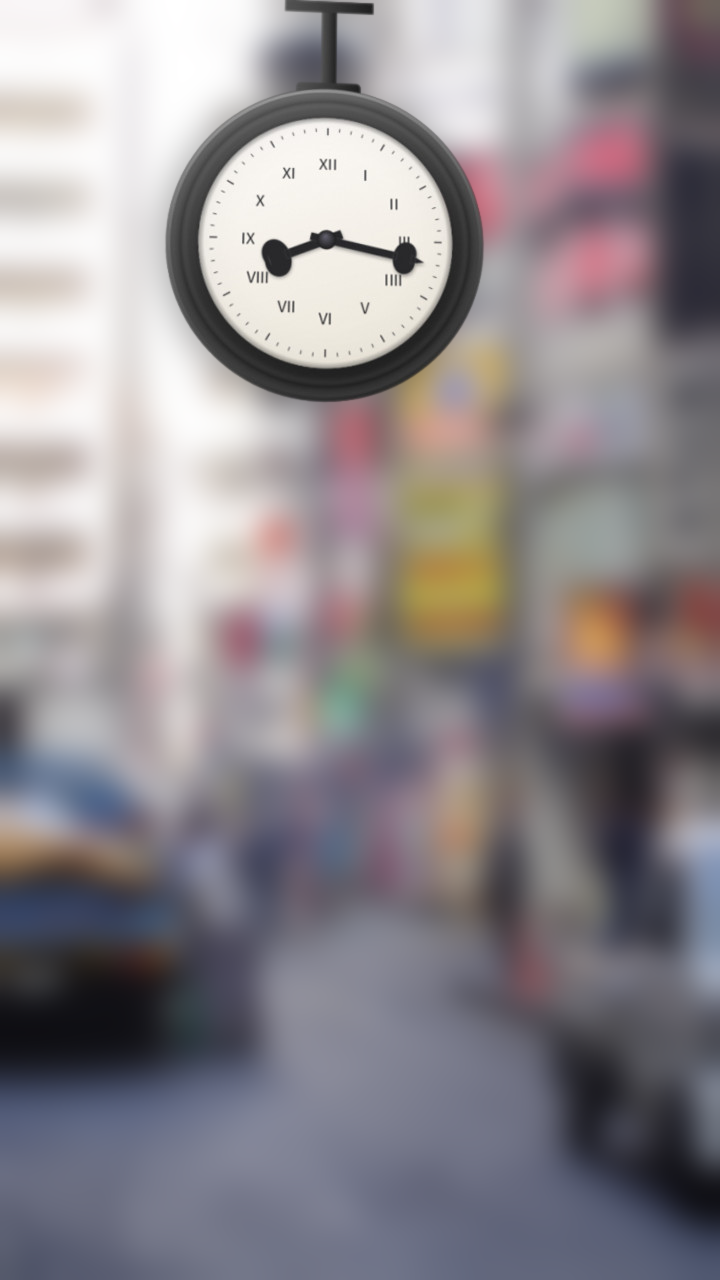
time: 8:17
